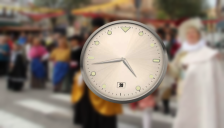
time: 4:43
